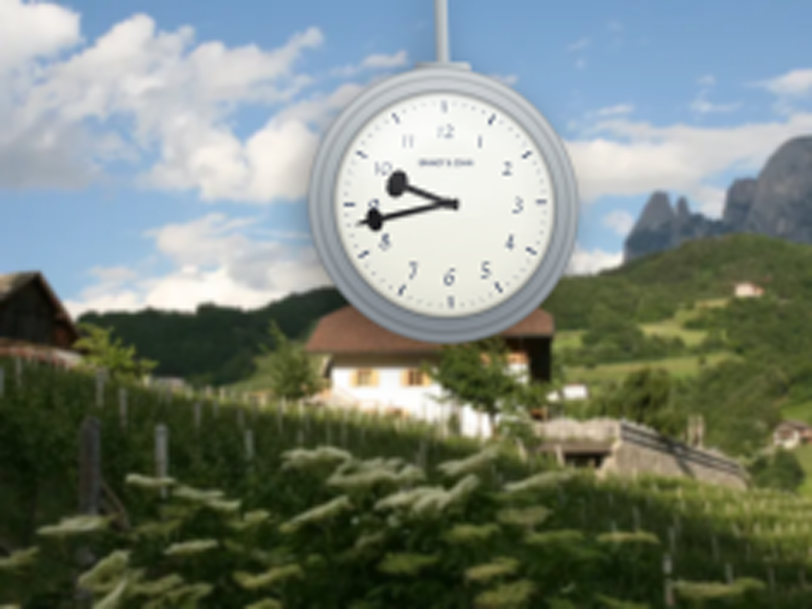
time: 9:43
